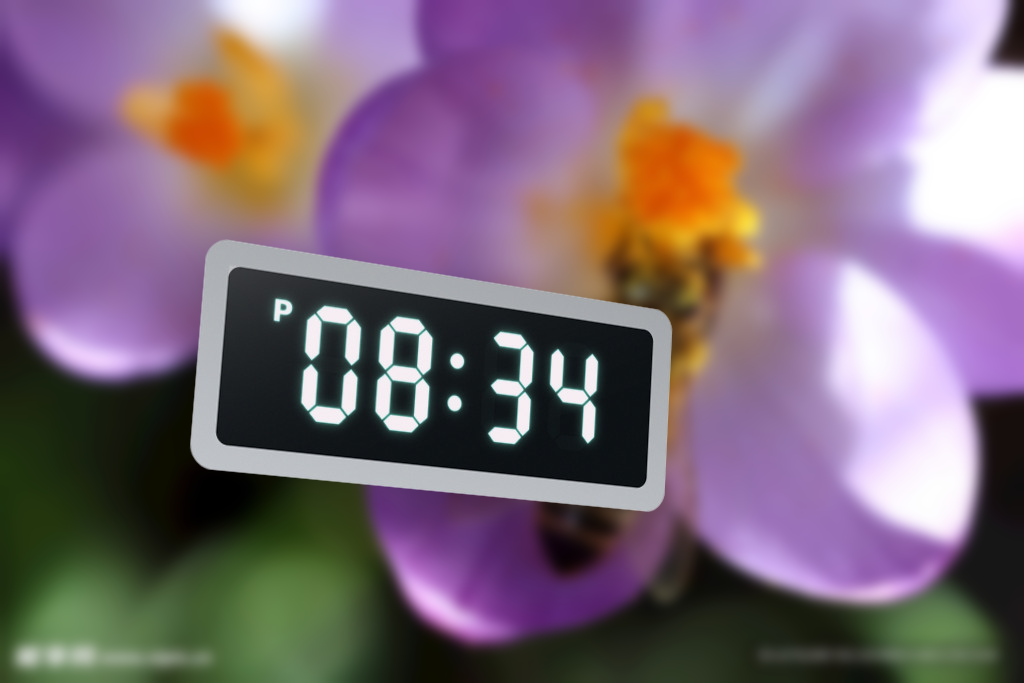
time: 8:34
